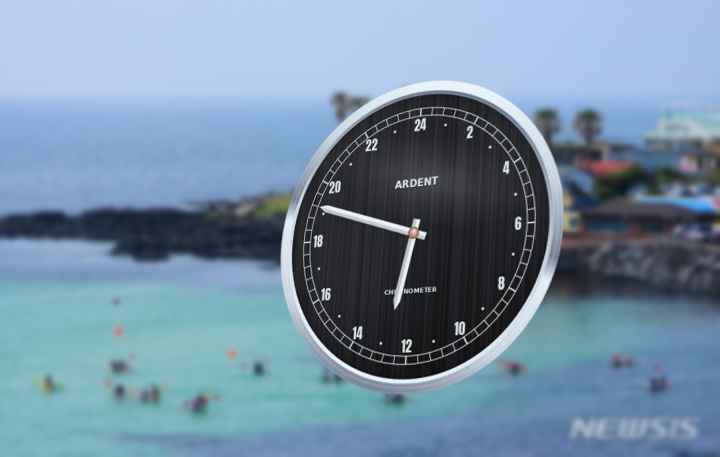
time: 12:48
